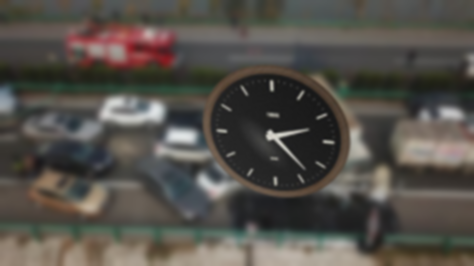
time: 2:23
